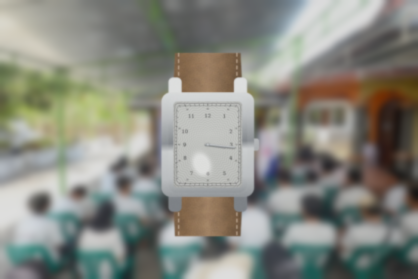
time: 3:16
